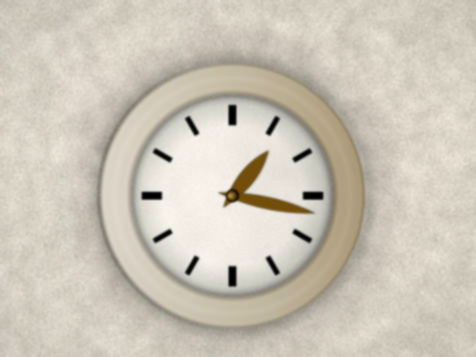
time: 1:17
